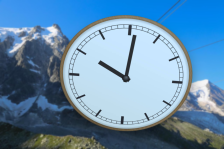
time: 10:01
